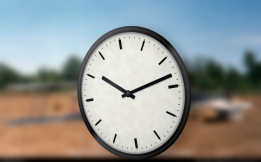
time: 10:13
